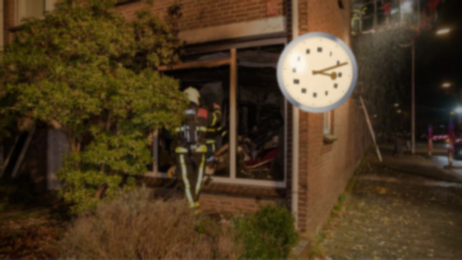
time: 3:11
